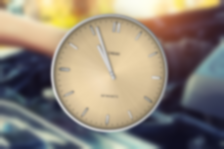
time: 10:56
